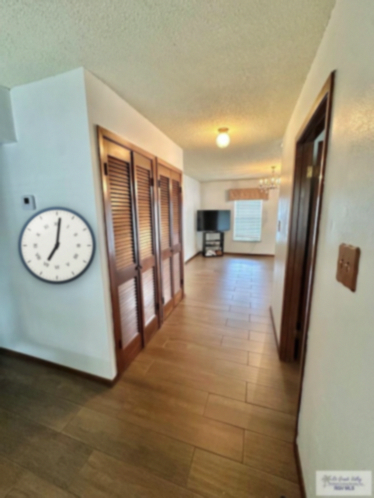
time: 7:01
